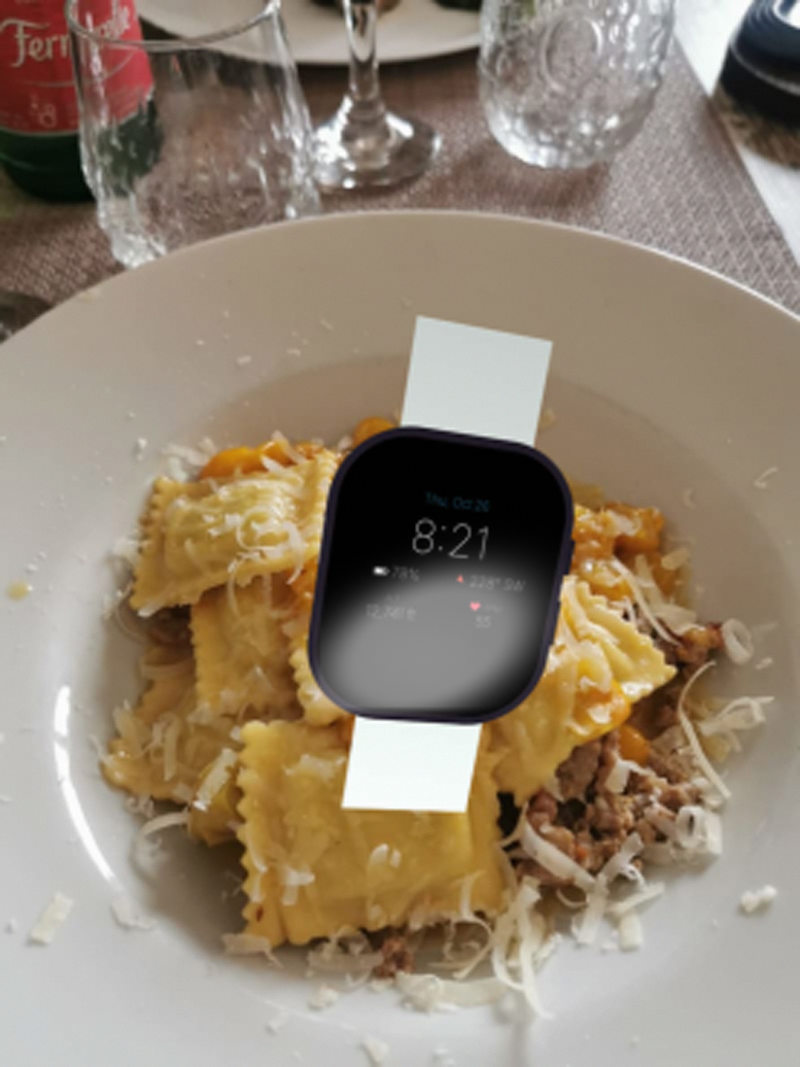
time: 8:21
